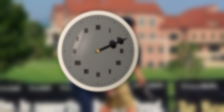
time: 2:11
